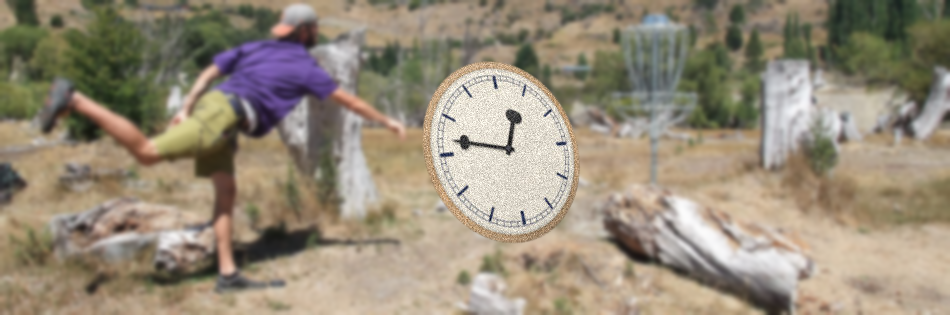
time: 12:47
